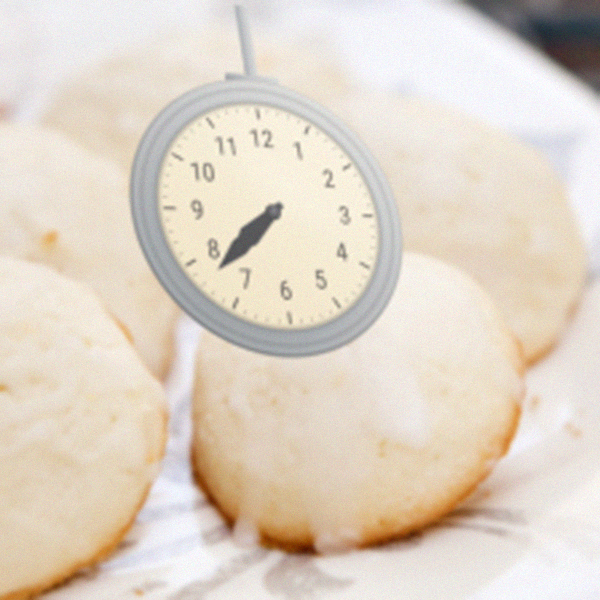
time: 7:38
